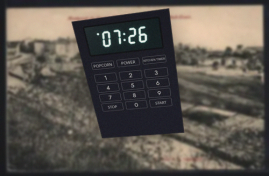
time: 7:26
